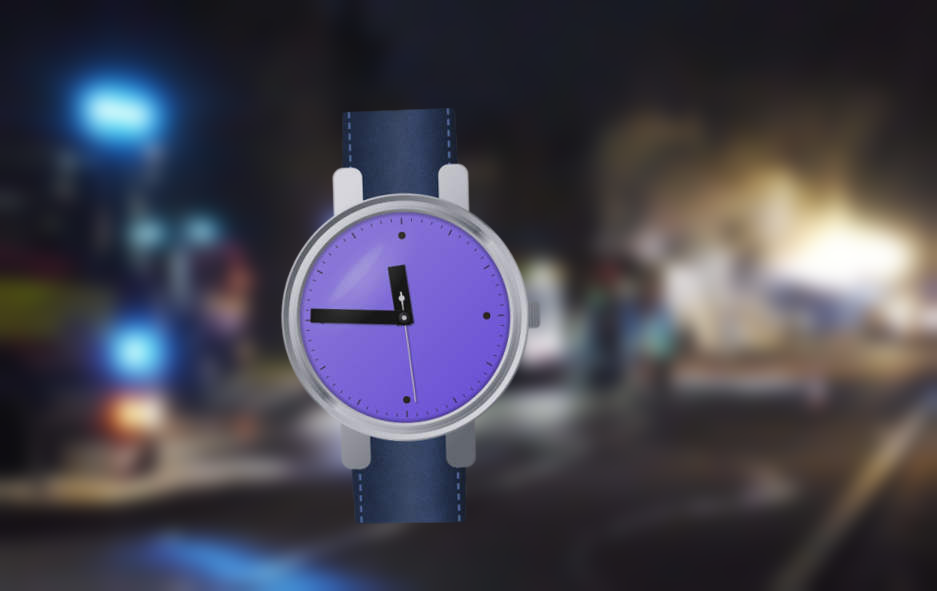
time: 11:45:29
